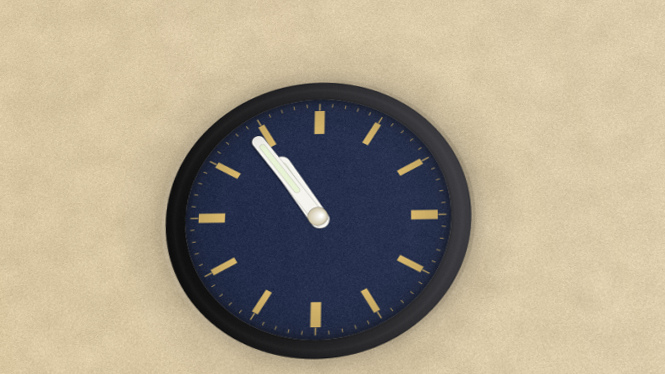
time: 10:54
